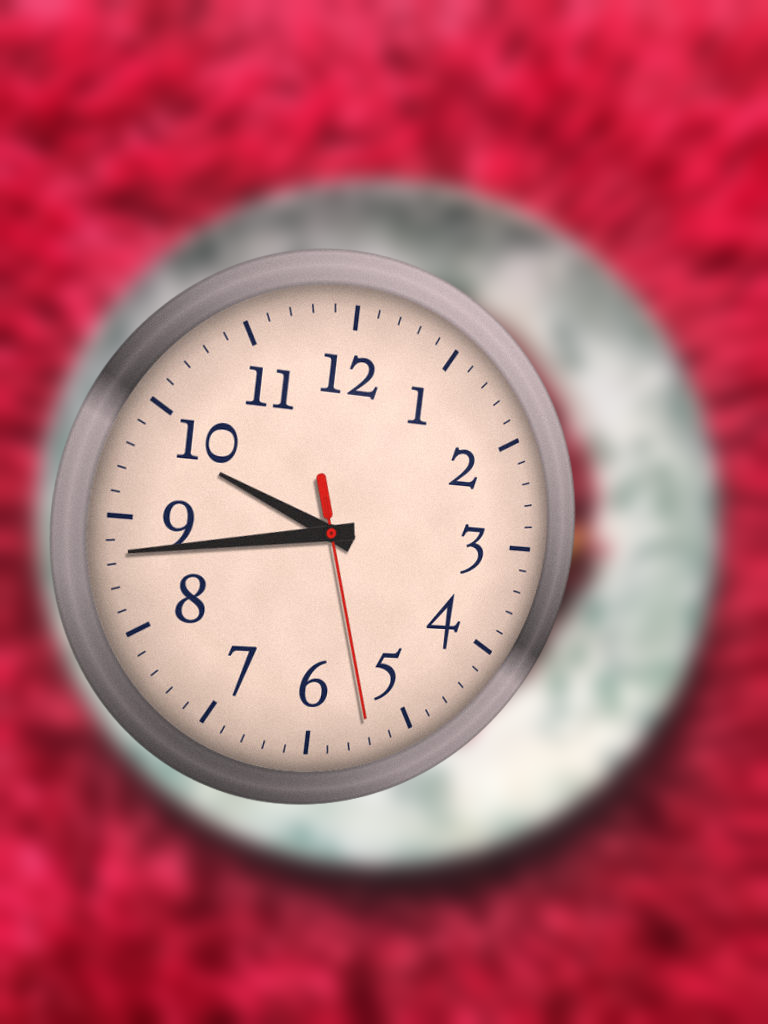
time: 9:43:27
